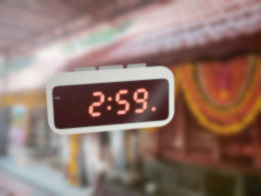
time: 2:59
